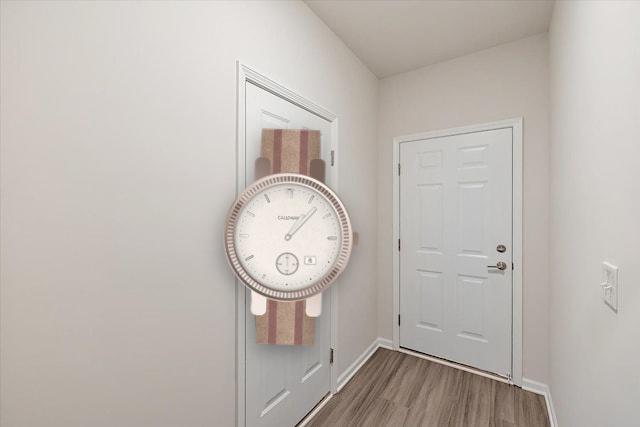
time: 1:07
